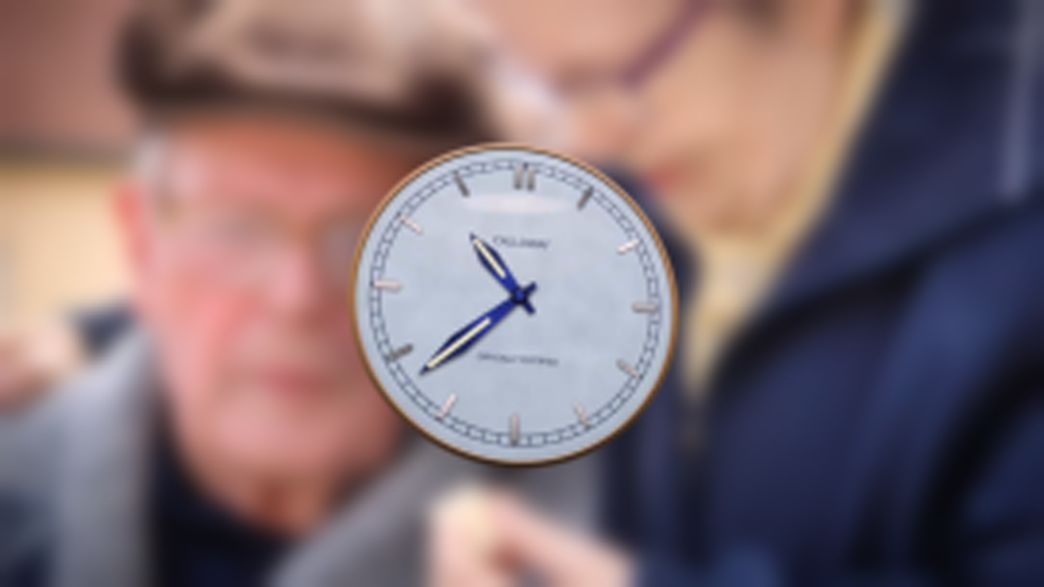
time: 10:38
